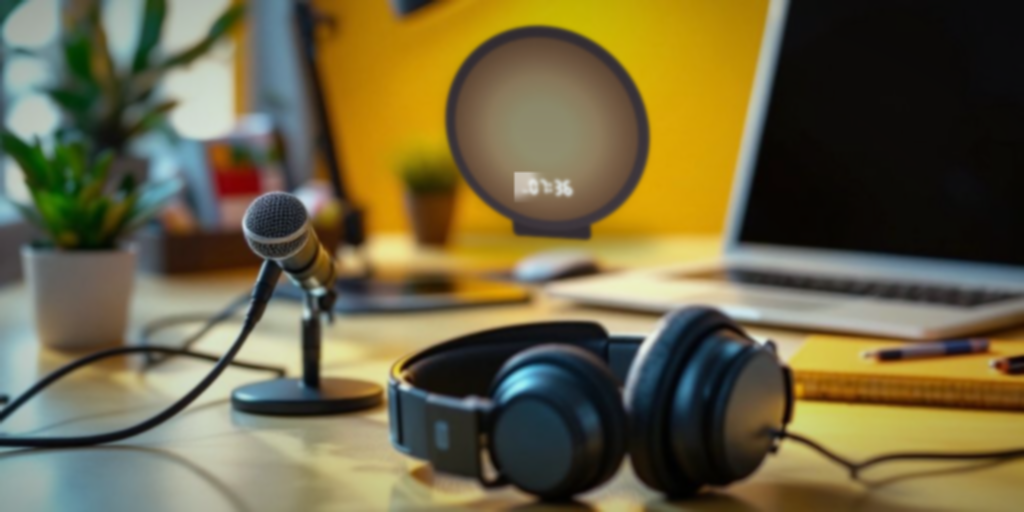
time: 7:36
